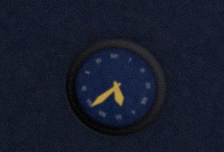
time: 5:39
